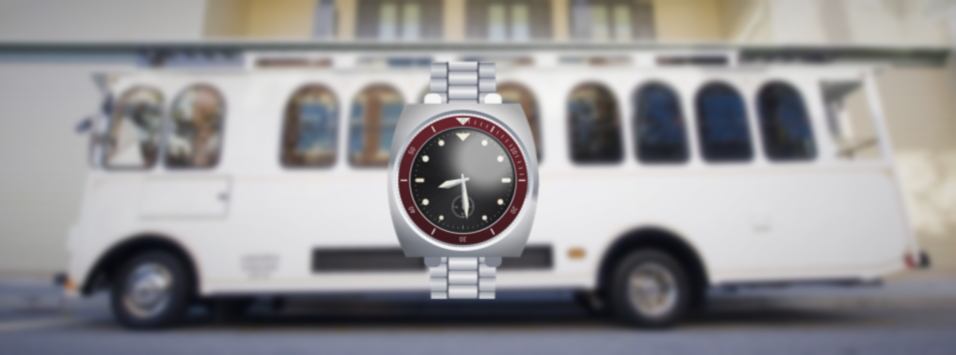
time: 8:29
